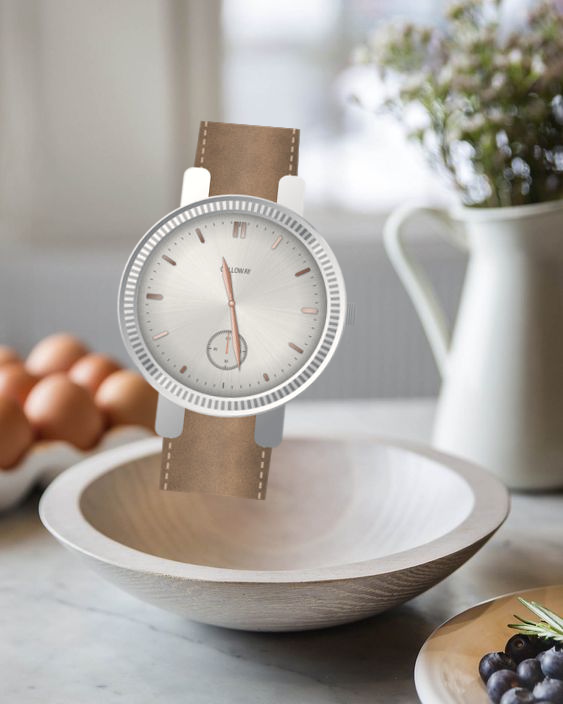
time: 11:28
